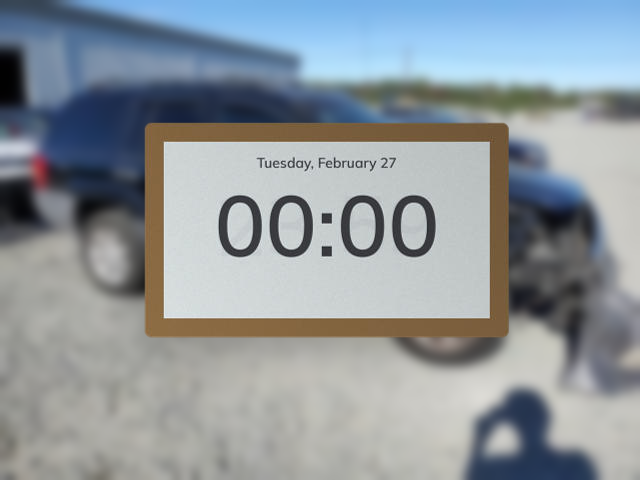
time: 0:00
